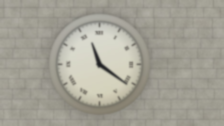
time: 11:21
